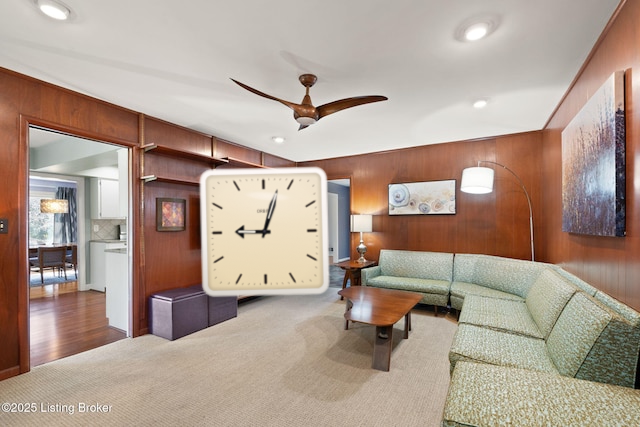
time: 9:03
